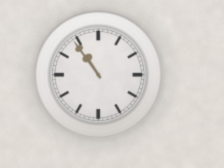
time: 10:54
